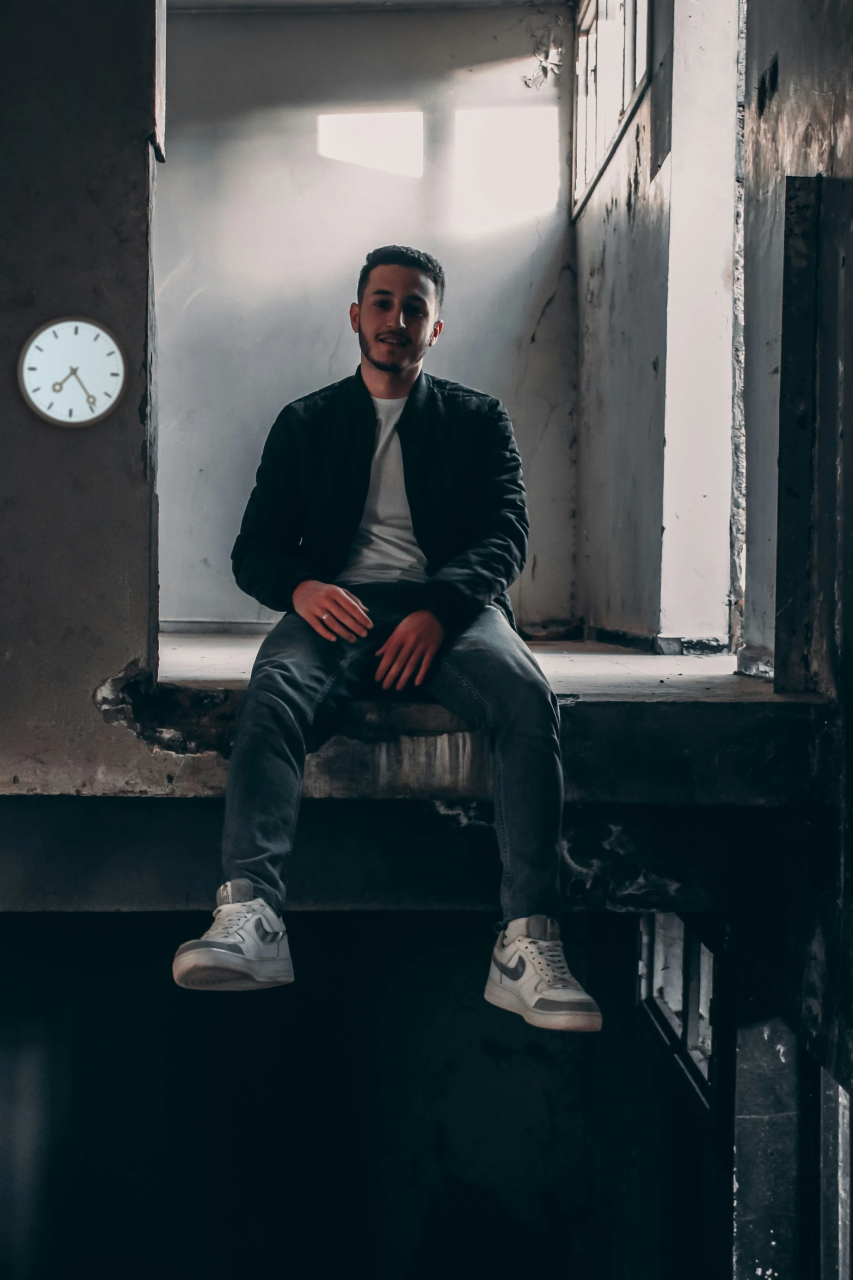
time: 7:24
